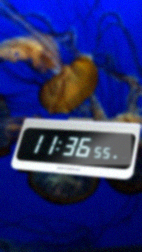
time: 11:36
